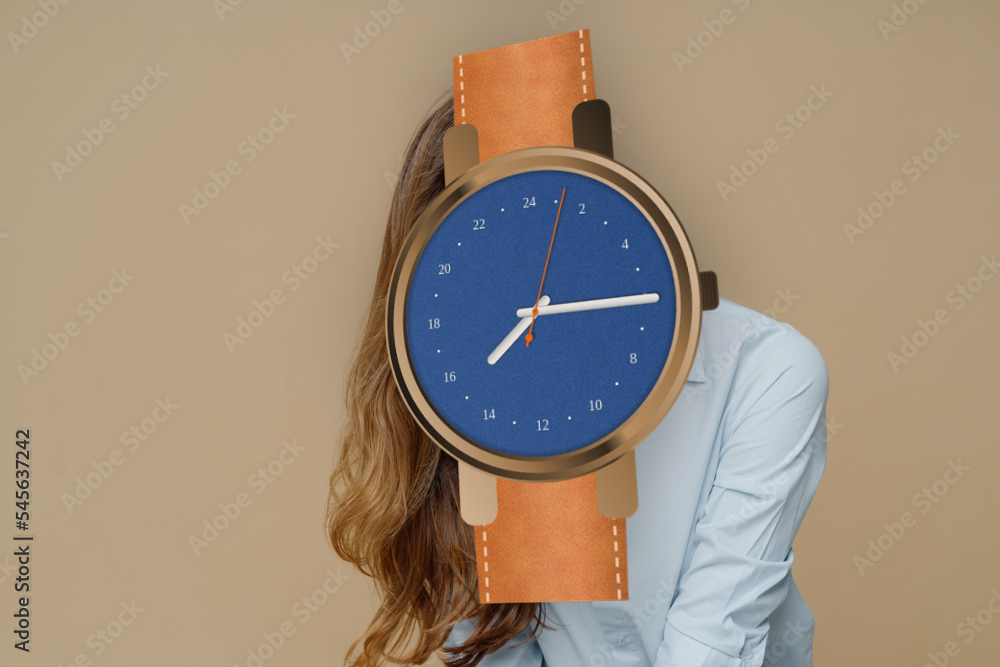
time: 15:15:03
